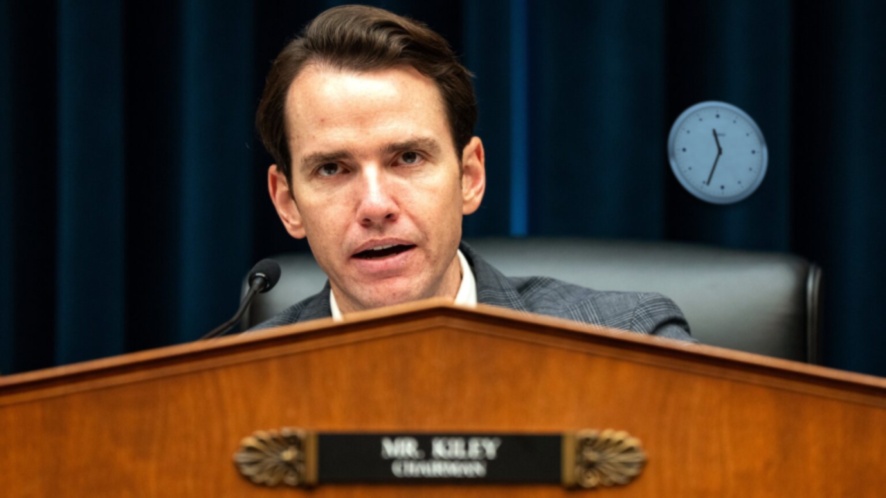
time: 11:34
